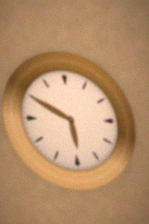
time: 5:50
